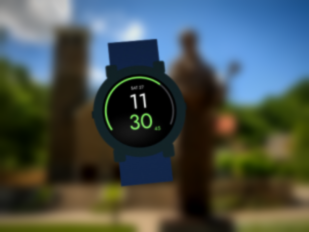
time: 11:30
